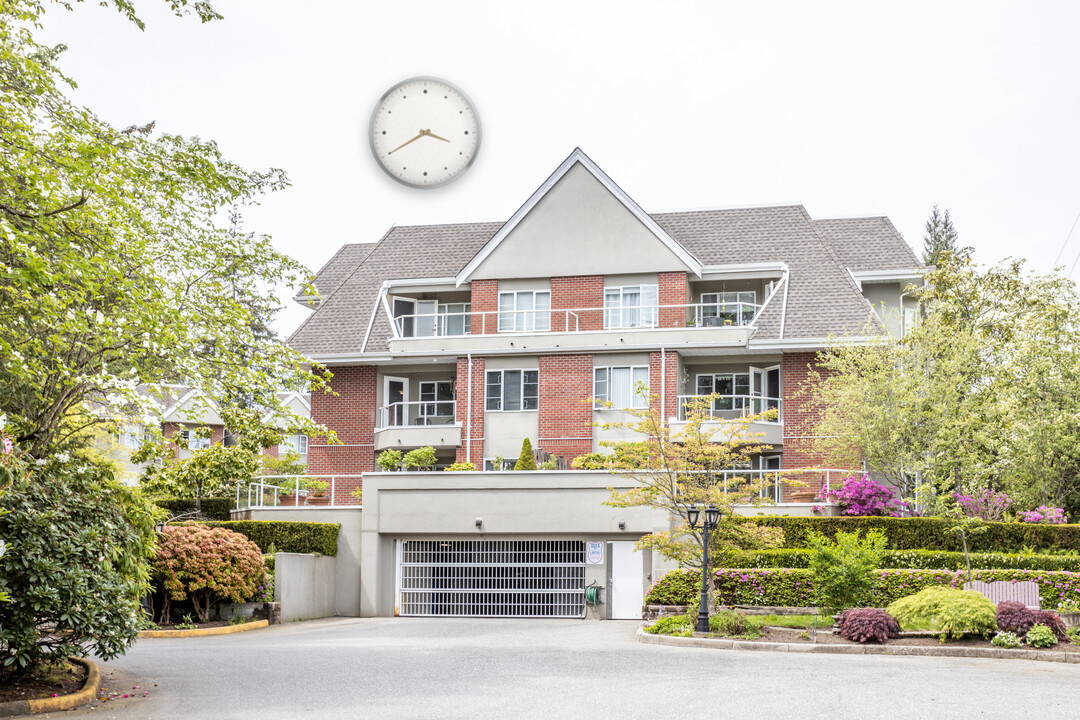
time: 3:40
